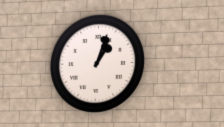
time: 1:03
